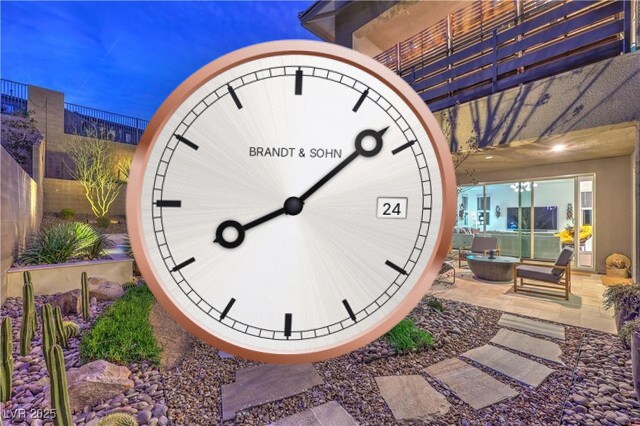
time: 8:08
